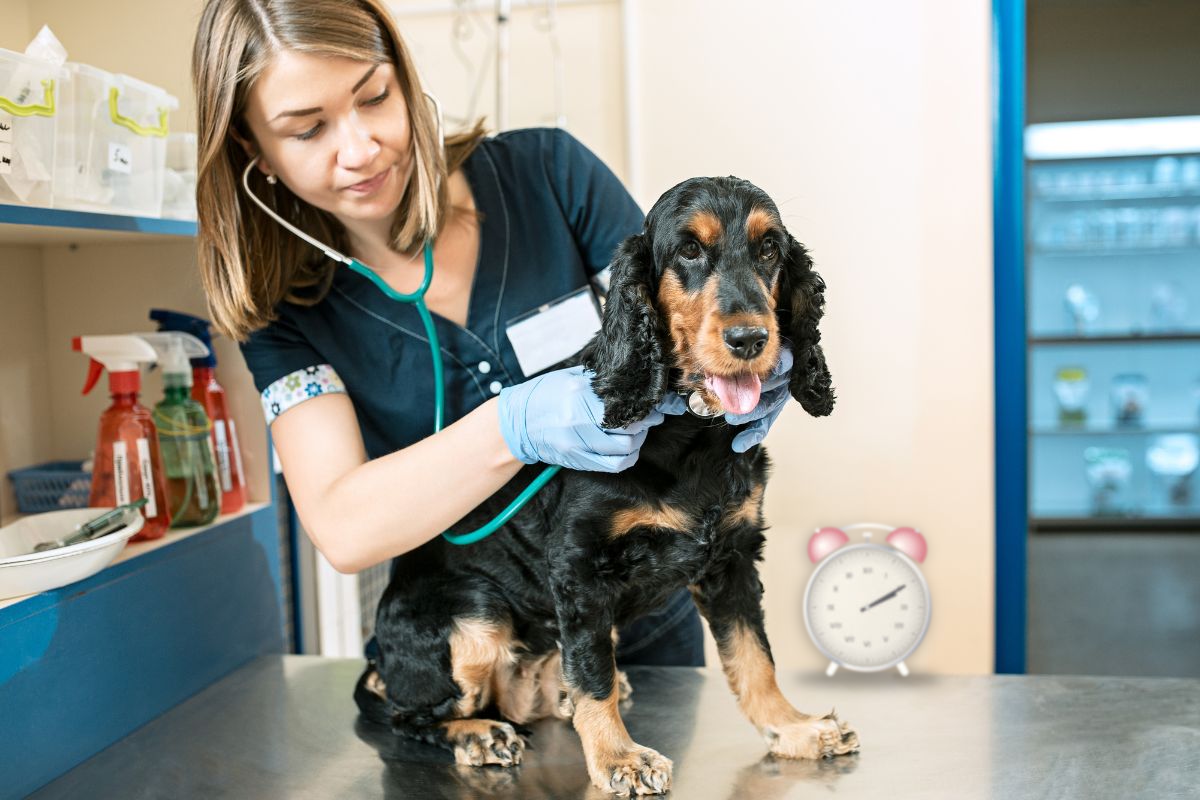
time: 2:10
